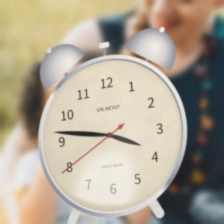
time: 3:46:40
